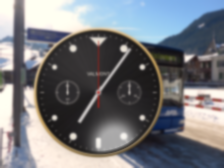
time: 7:06
